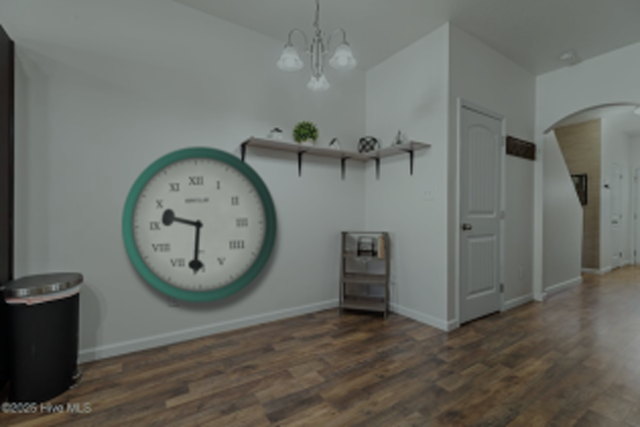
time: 9:31
